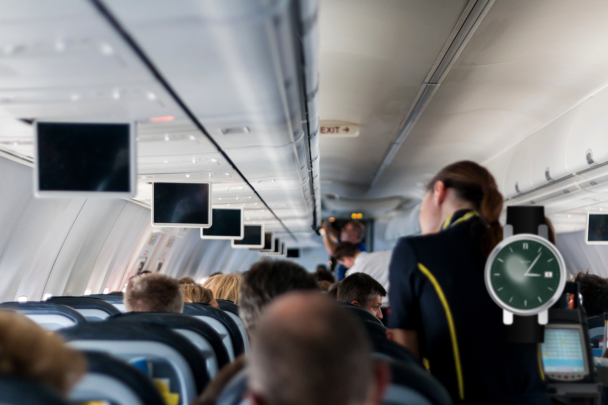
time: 3:06
